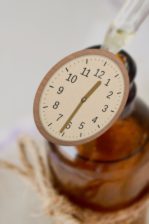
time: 12:31
